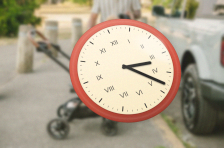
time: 3:23
